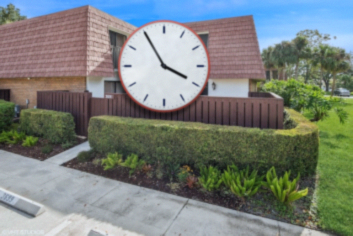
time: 3:55
